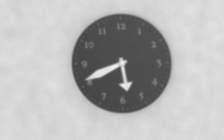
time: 5:41
